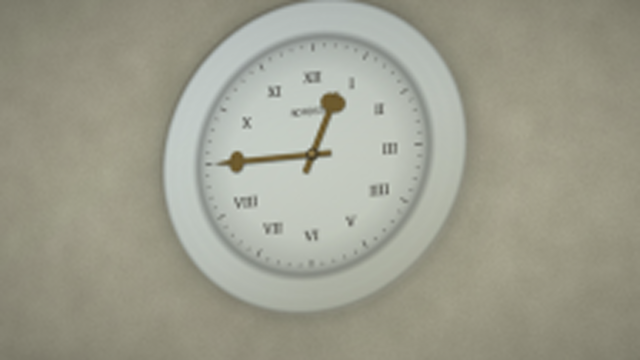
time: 12:45
